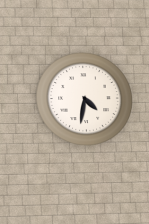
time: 4:32
